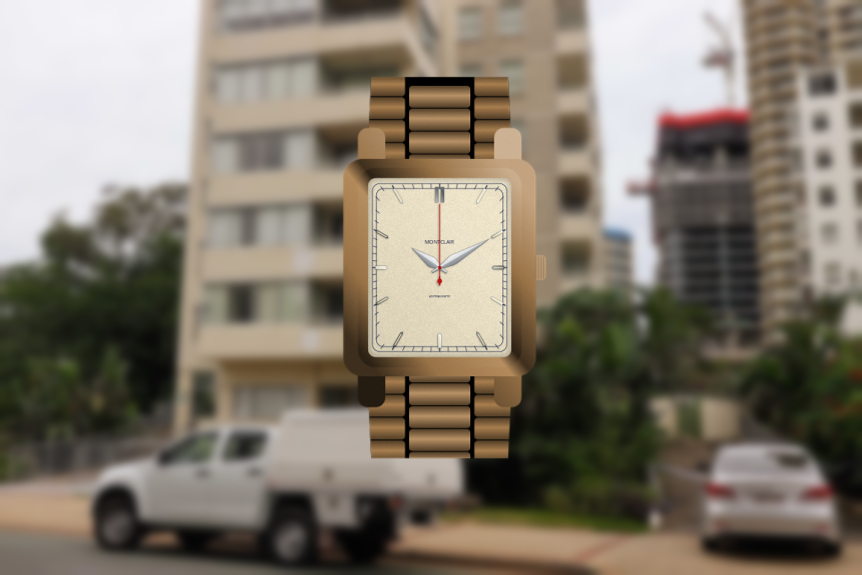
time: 10:10:00
